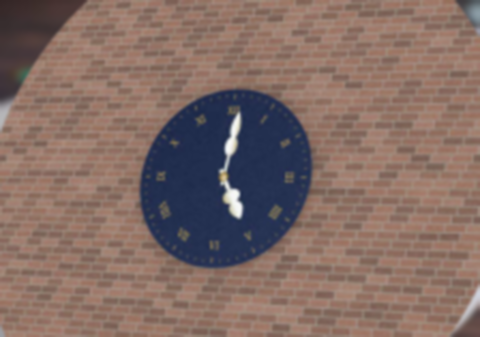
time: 5:01
